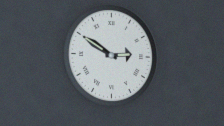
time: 2:50
